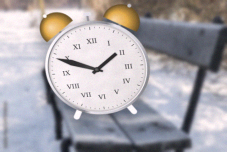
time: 1:49
